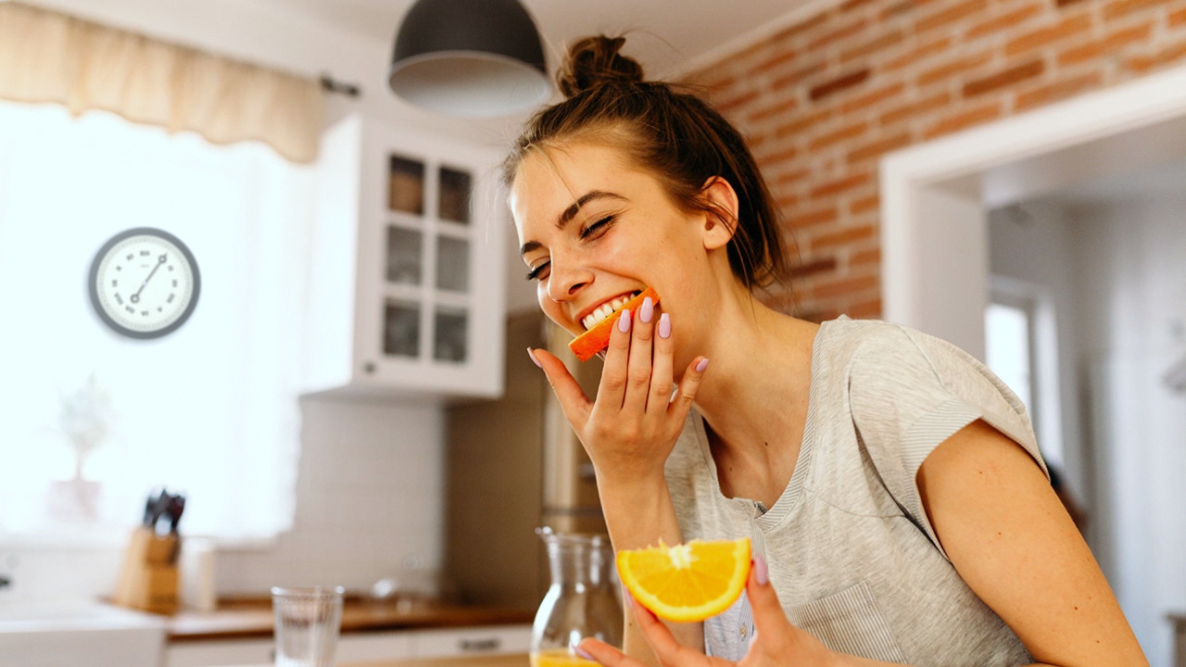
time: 7:06
